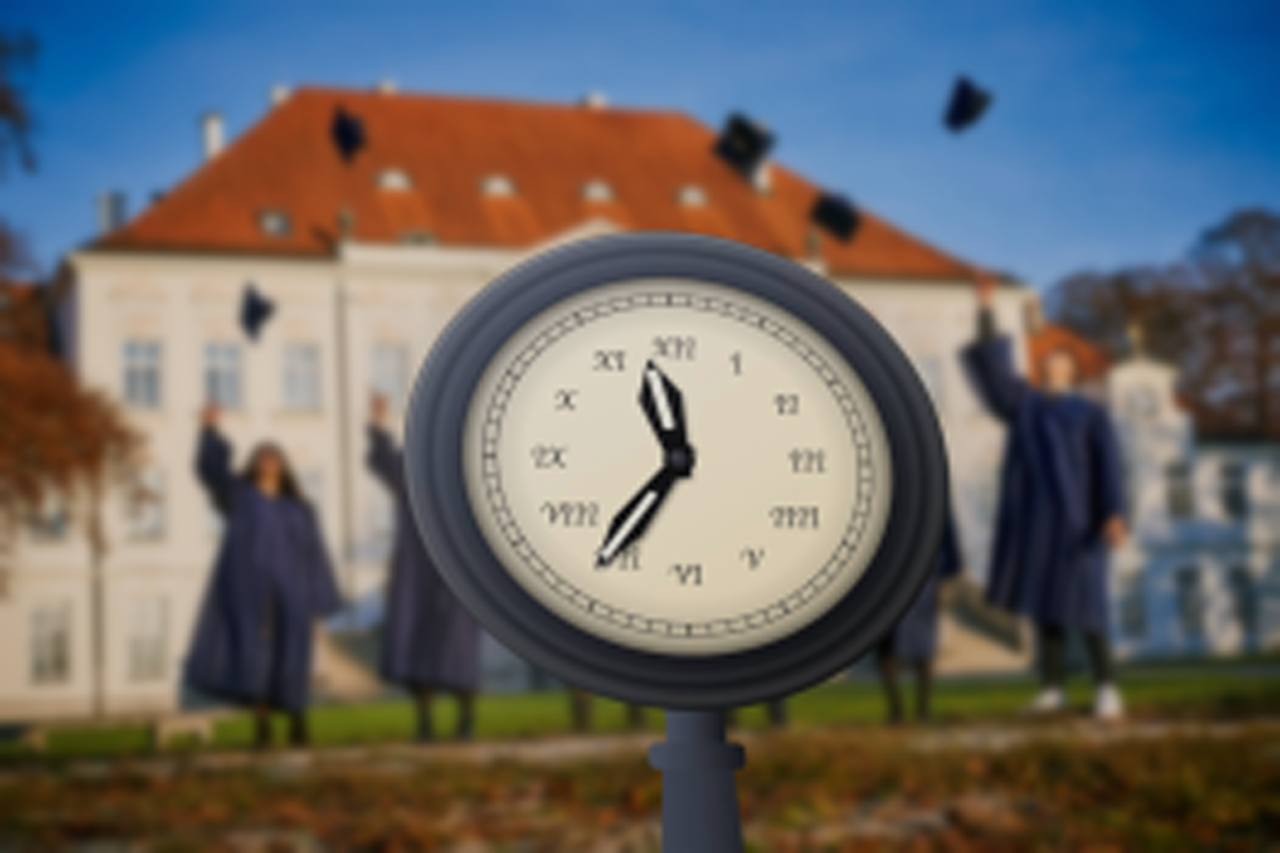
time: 11:36
